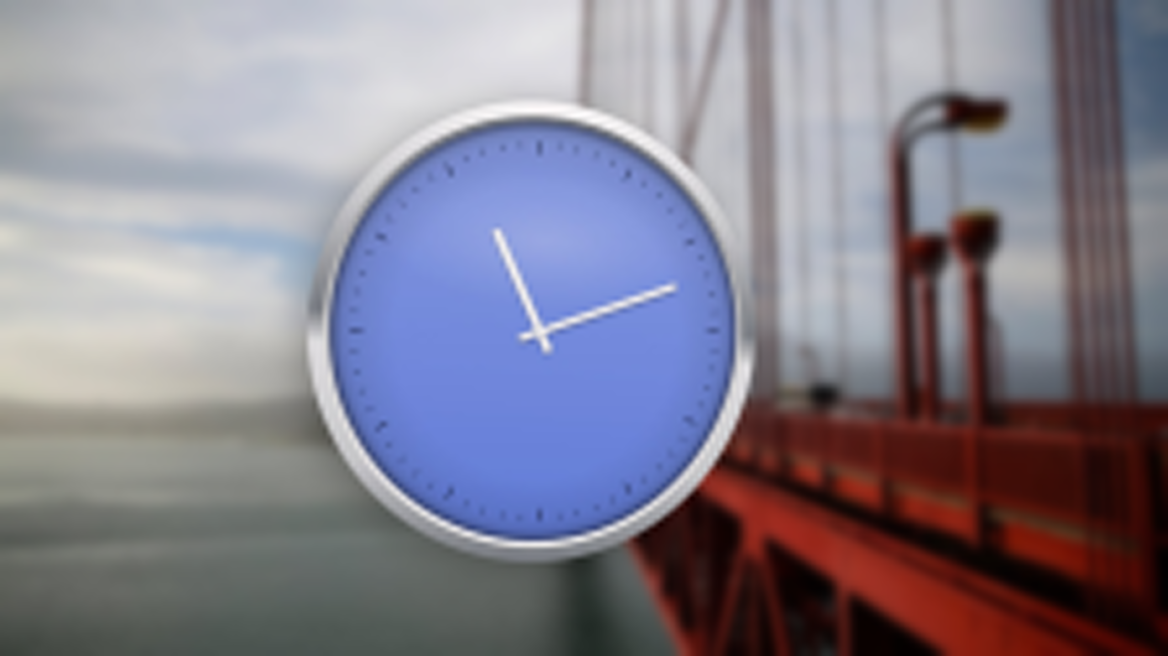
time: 11:12
